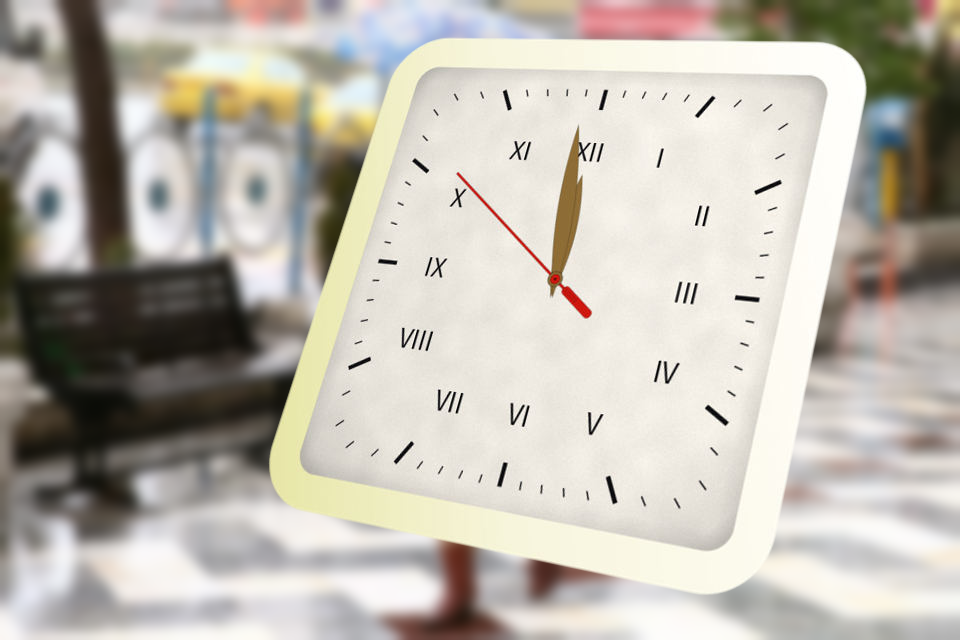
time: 11:58:51
